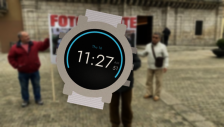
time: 11:27
